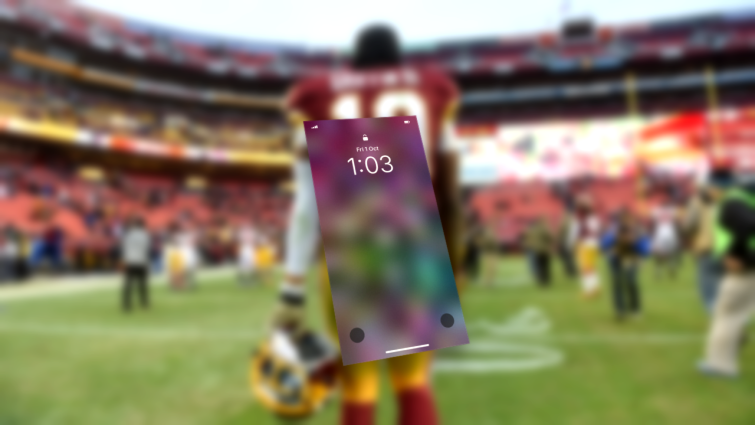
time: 1:03
